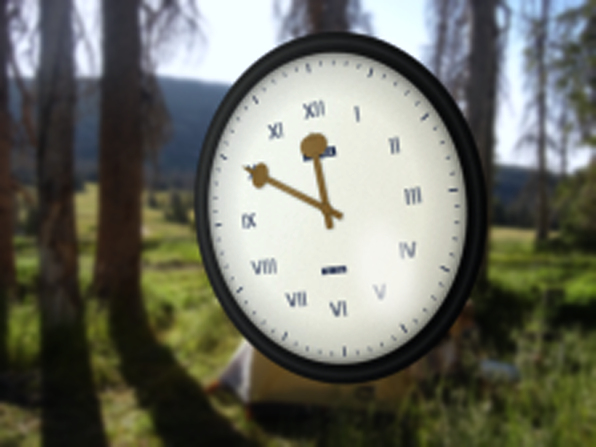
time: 11:50
